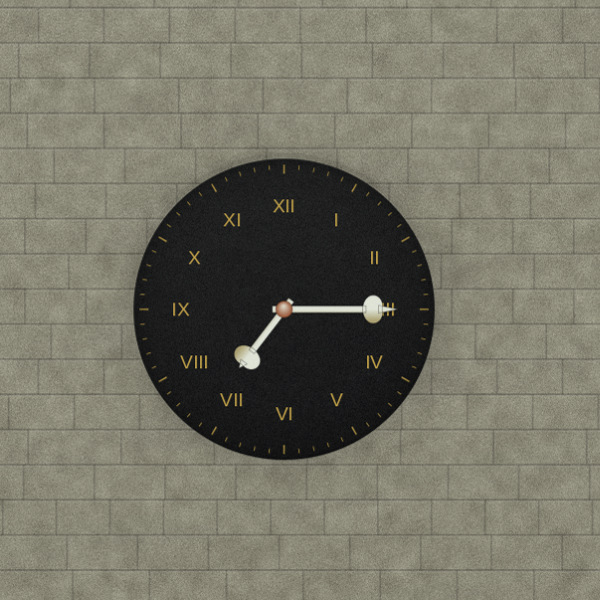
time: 7:15
